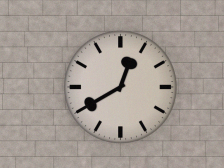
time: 12:40
